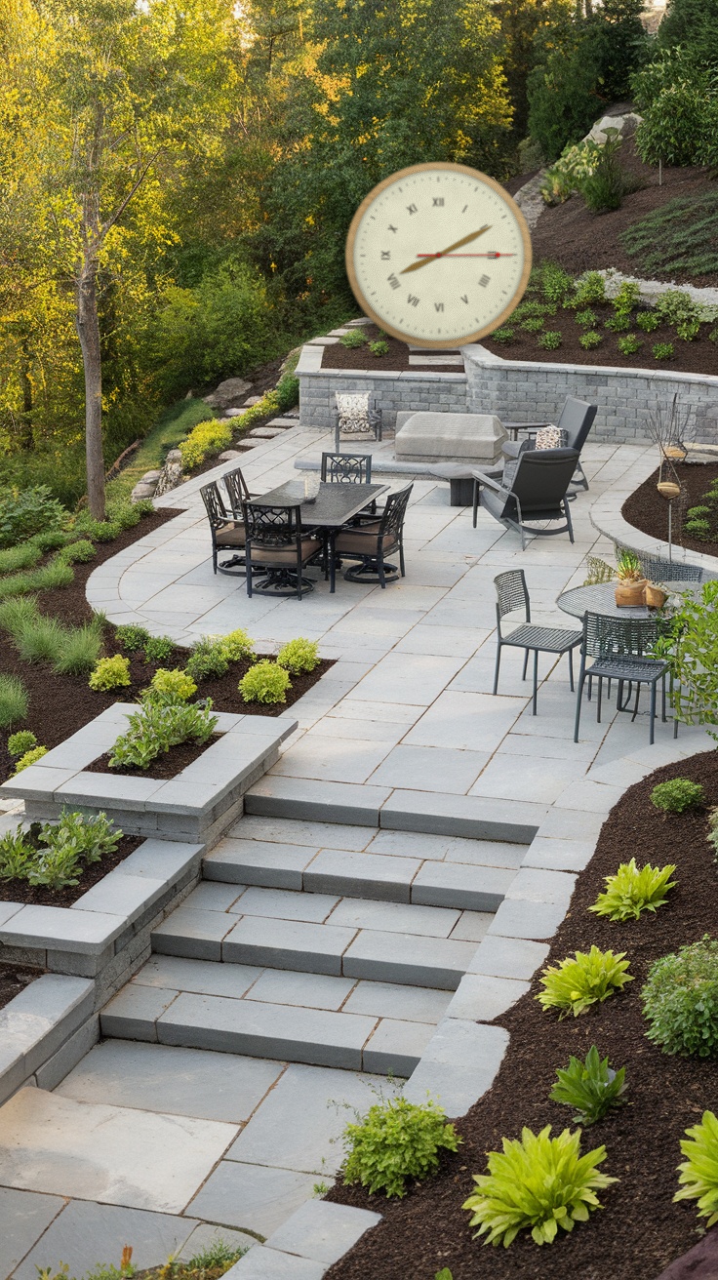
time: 8:10:15
